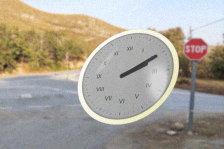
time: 2:10
